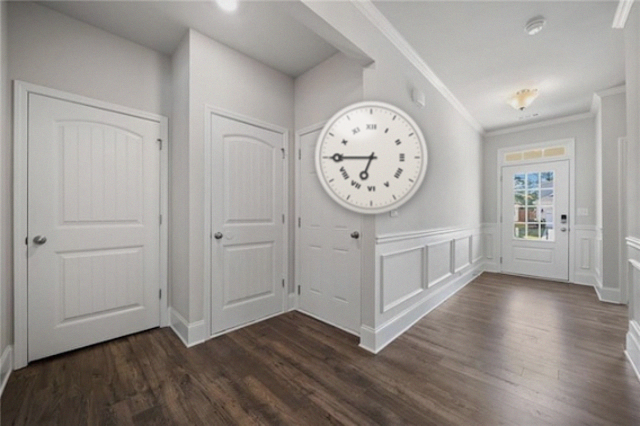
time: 6:45
